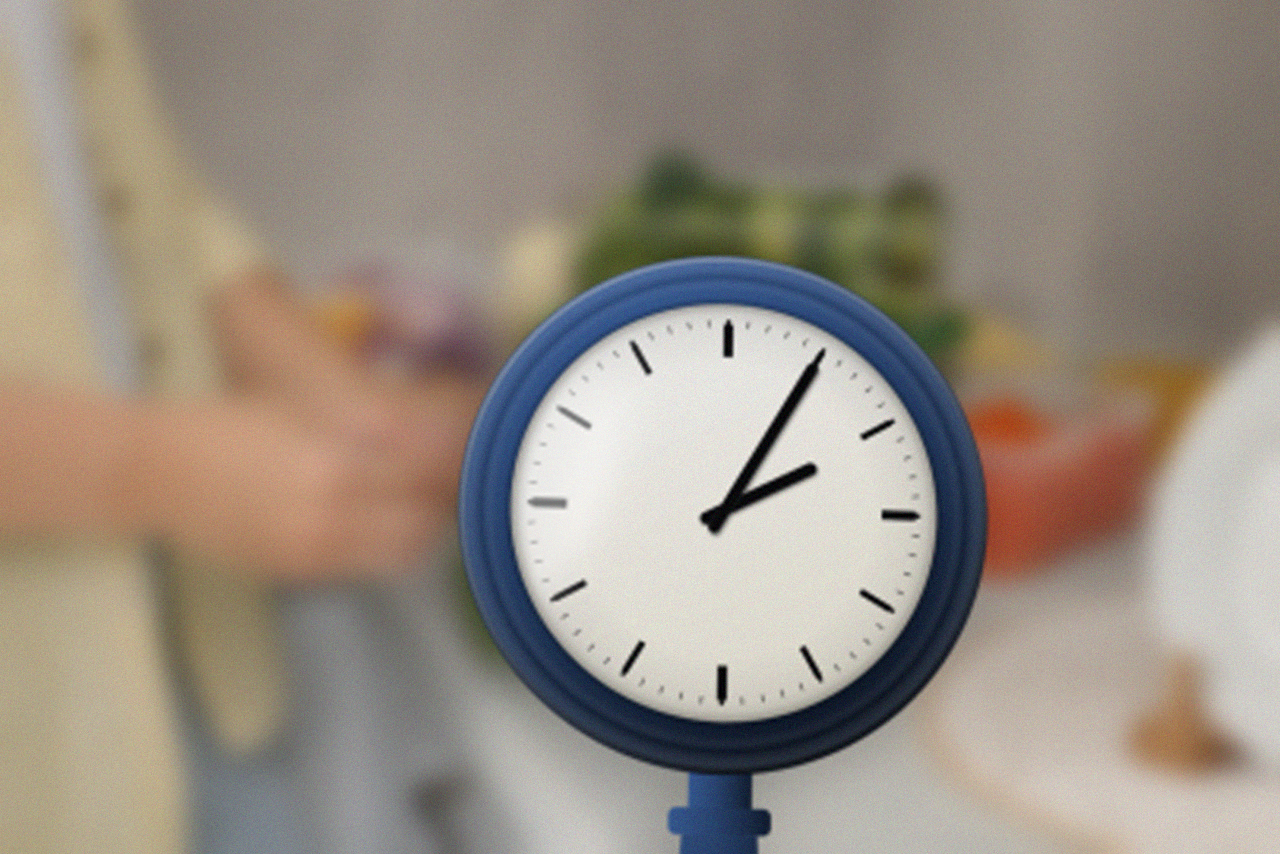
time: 2:05
